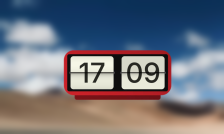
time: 17:09
